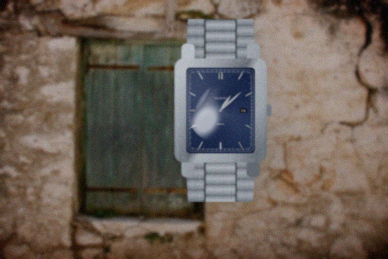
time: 1:08
